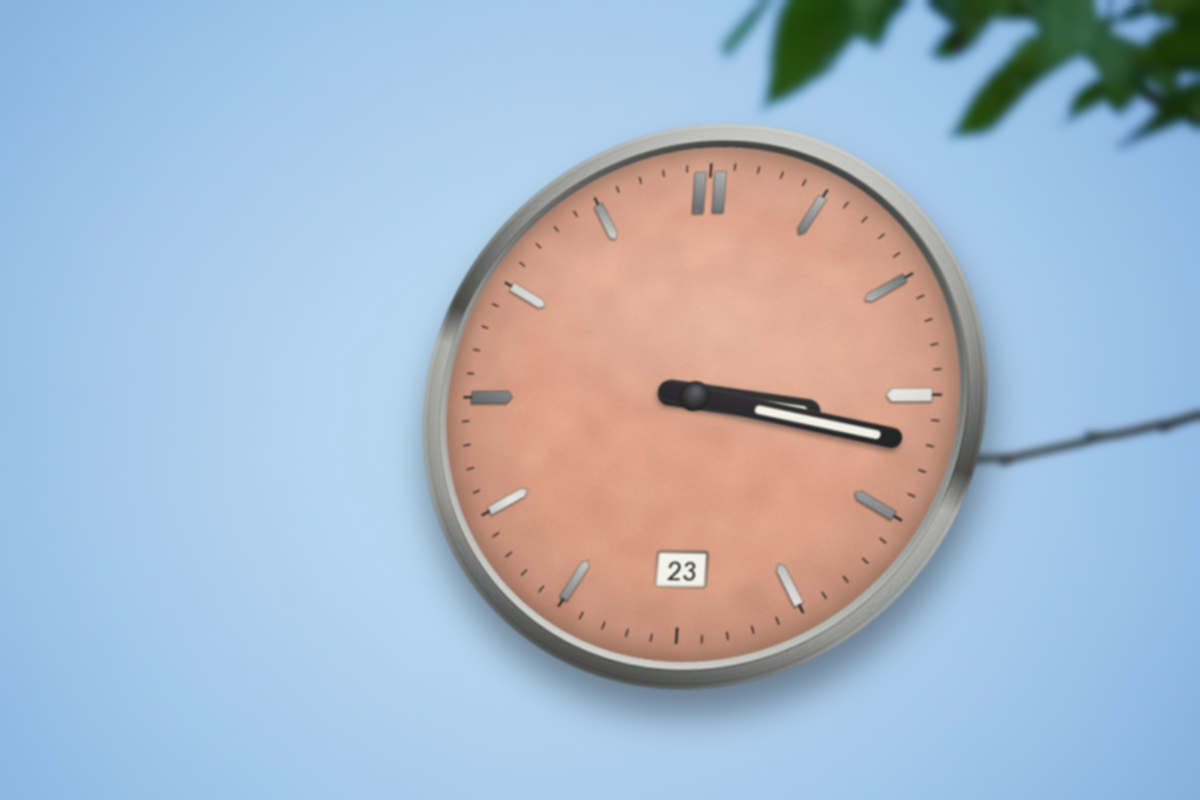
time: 3:17
